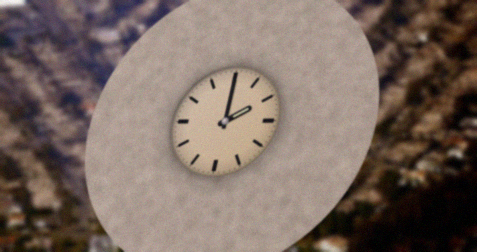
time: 2:00
